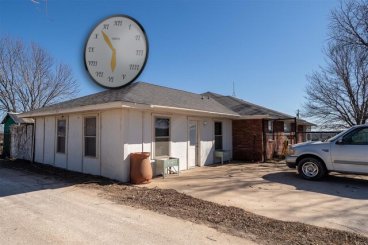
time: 5:53
